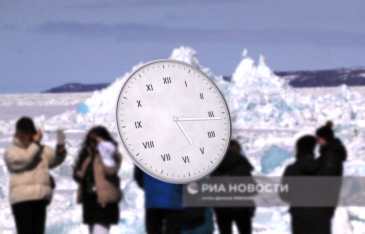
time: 5:16
